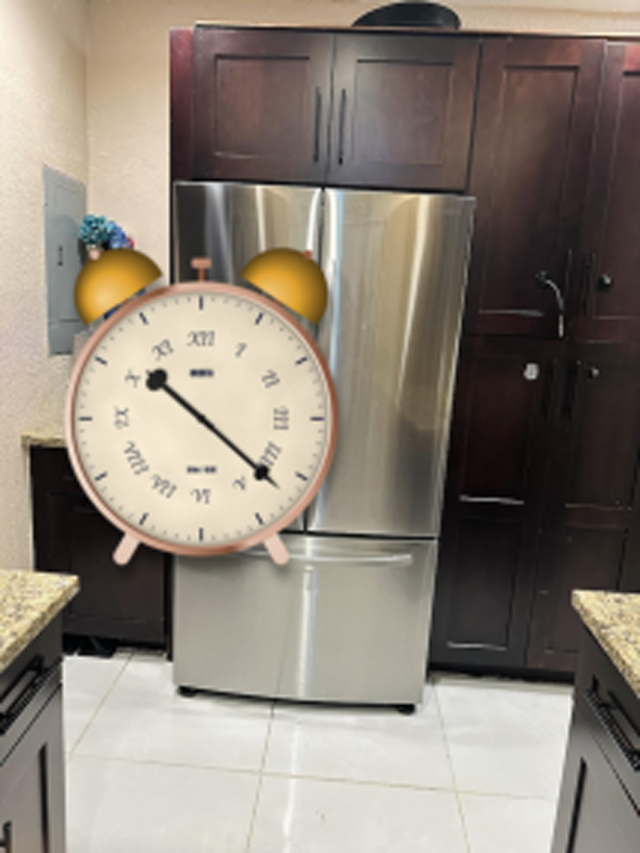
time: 10:22
